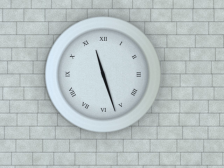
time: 11:27
